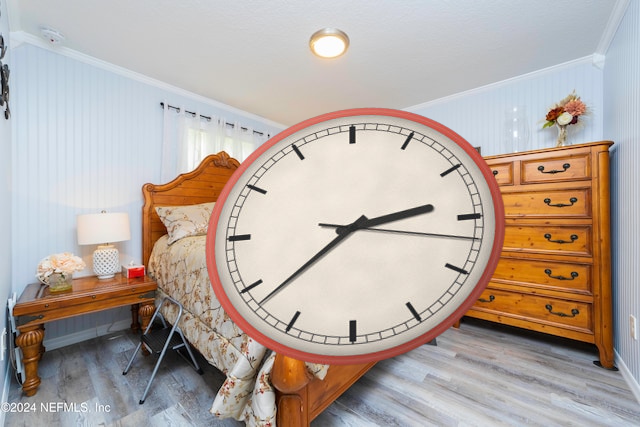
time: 2:38:17
